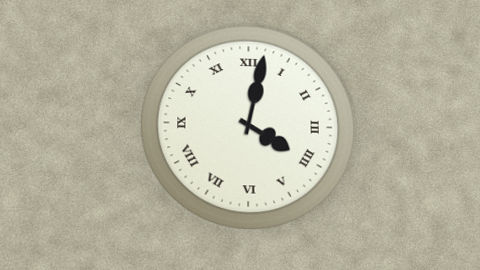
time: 4:02
